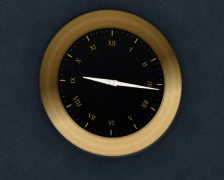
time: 9:16
